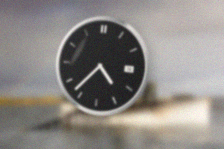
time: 4:37
